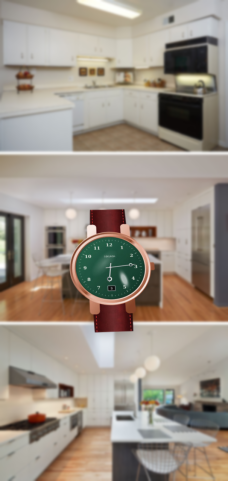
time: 6:14
